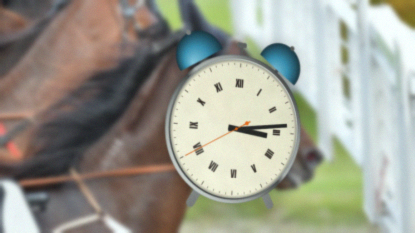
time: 3:13:40
